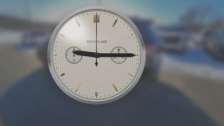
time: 9:15
